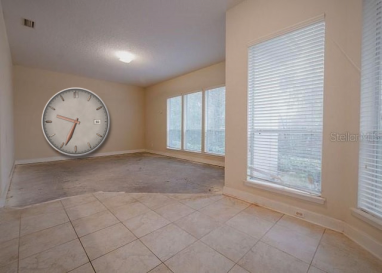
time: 9:34
